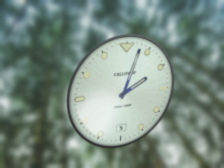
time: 2:03
